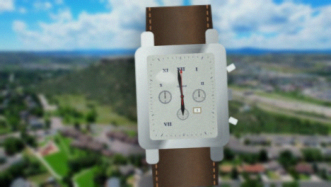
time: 5:59
